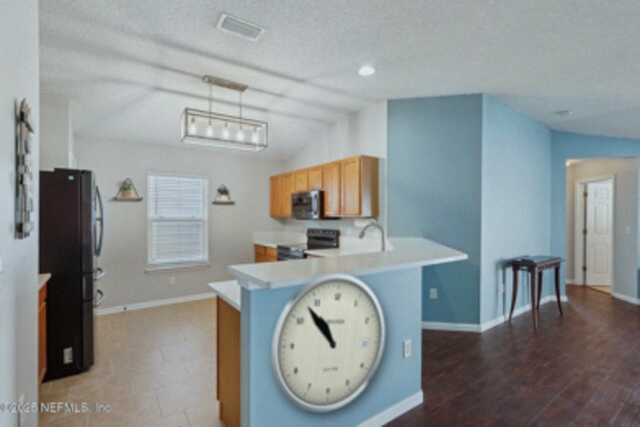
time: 10:53
